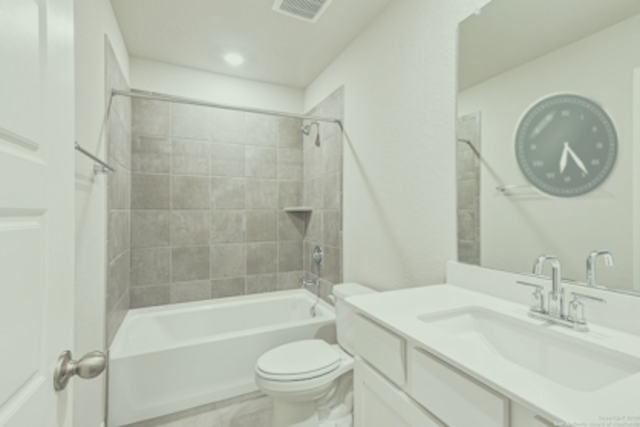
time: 6:24
